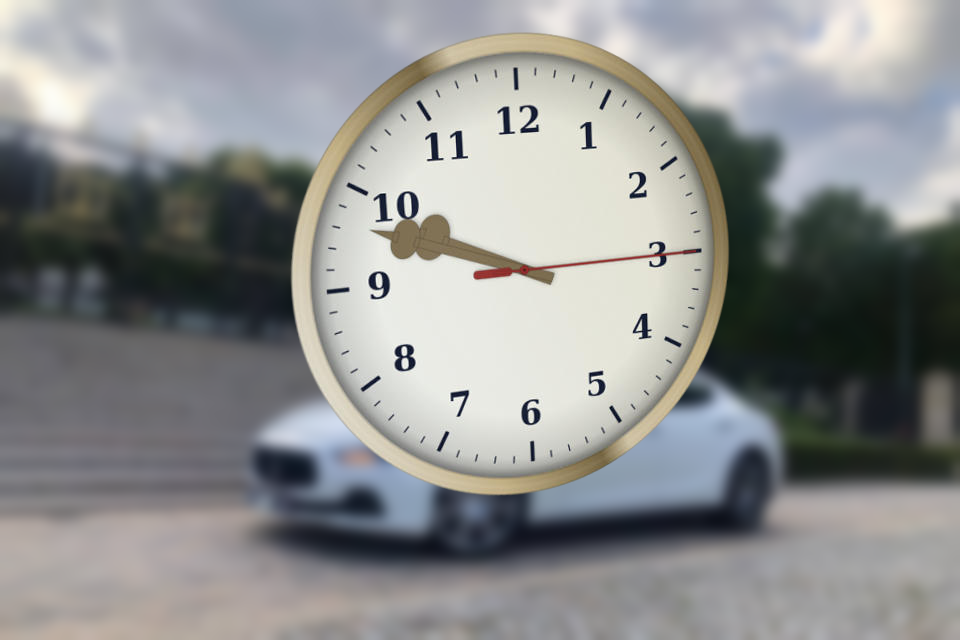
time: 9:48:15
